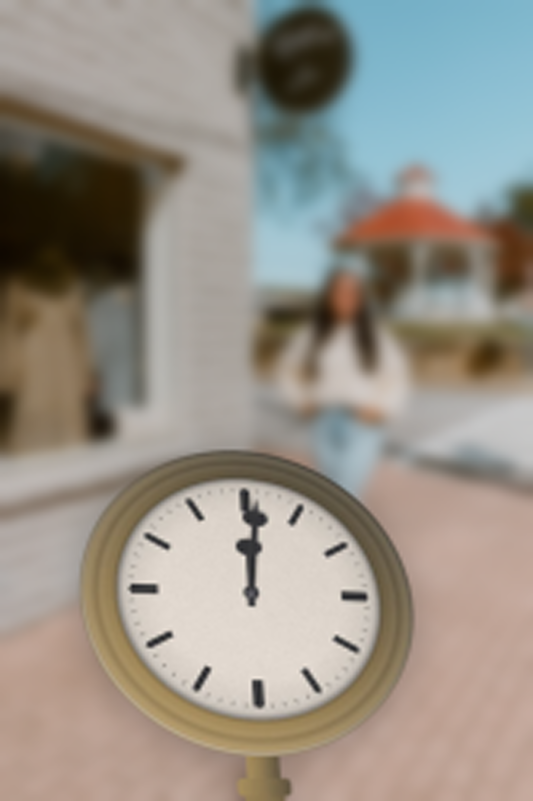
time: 12:01
